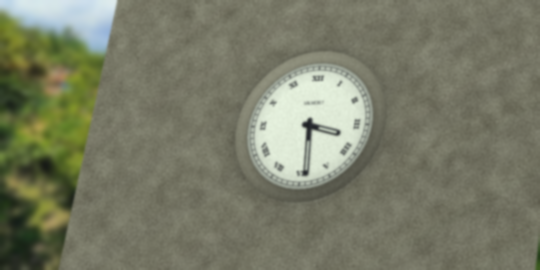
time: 3:29
